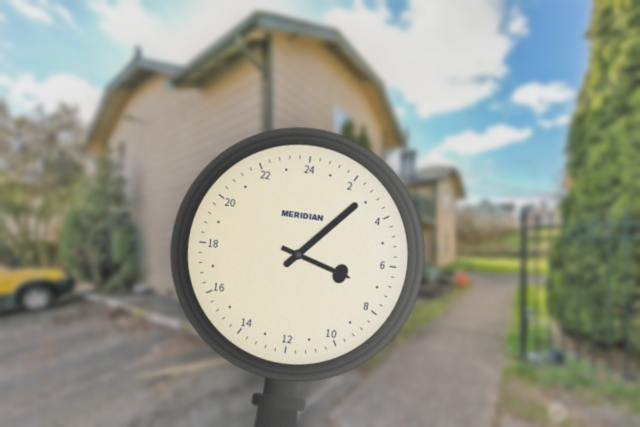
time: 7:07
